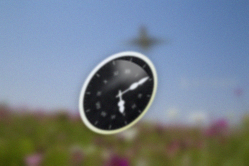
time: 5:09
